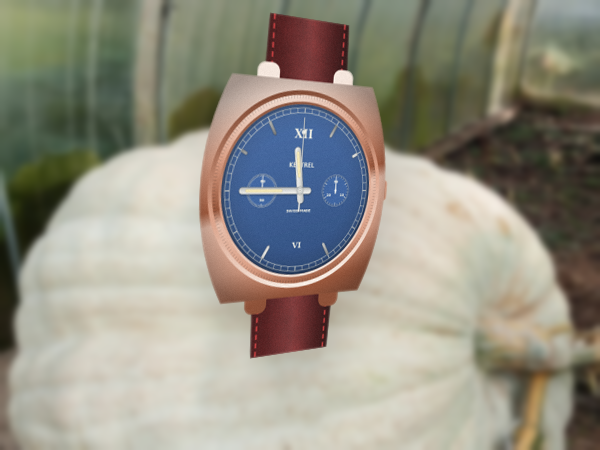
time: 11:45
